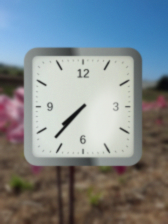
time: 7:37
